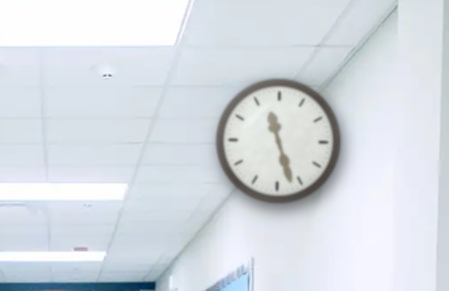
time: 11:27
